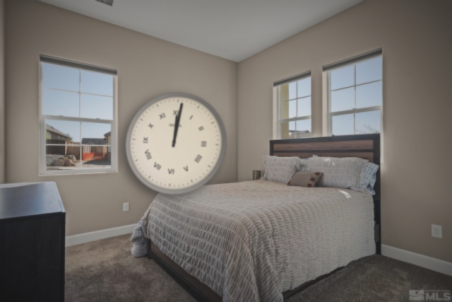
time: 12:01
